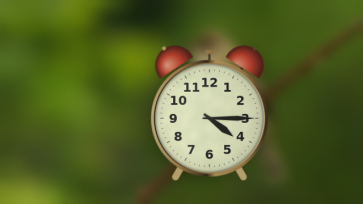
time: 4:15
